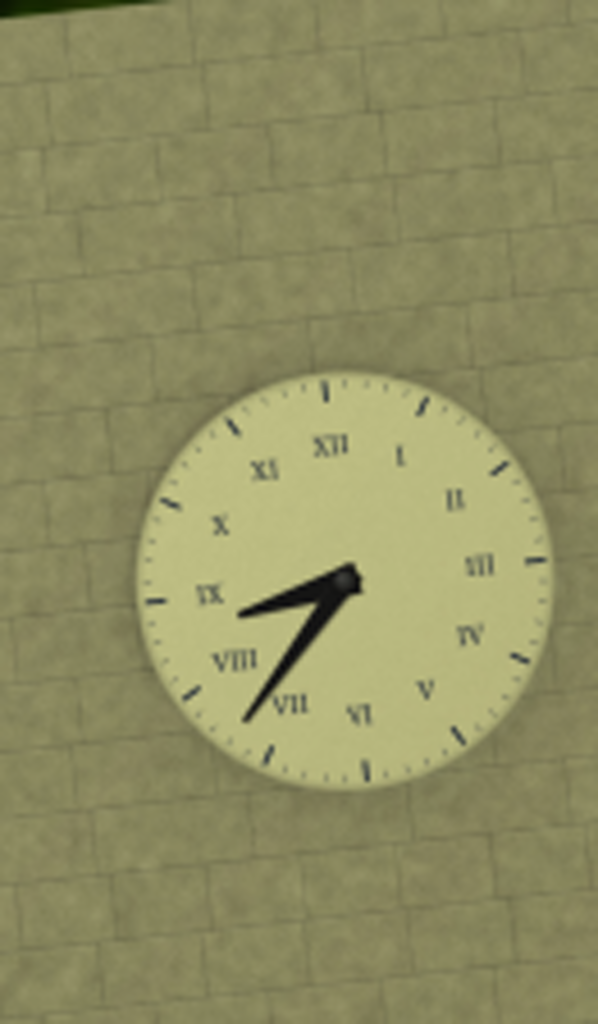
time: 8:37
